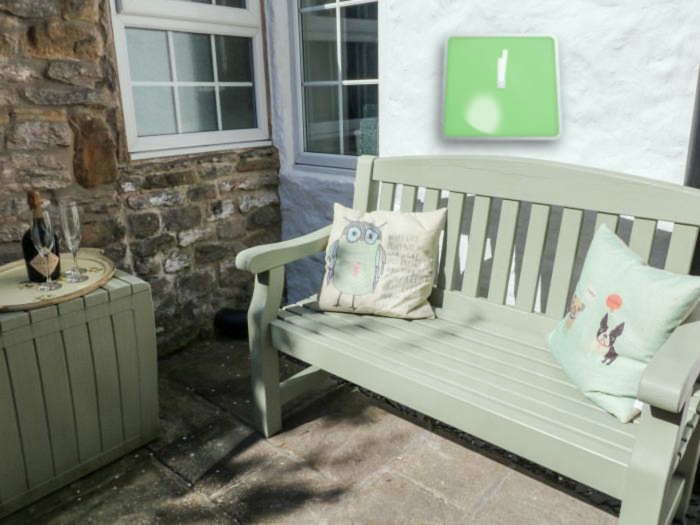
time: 12:01
